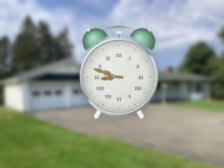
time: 8:48
